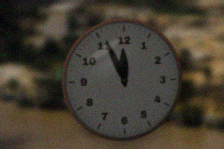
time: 11:56
